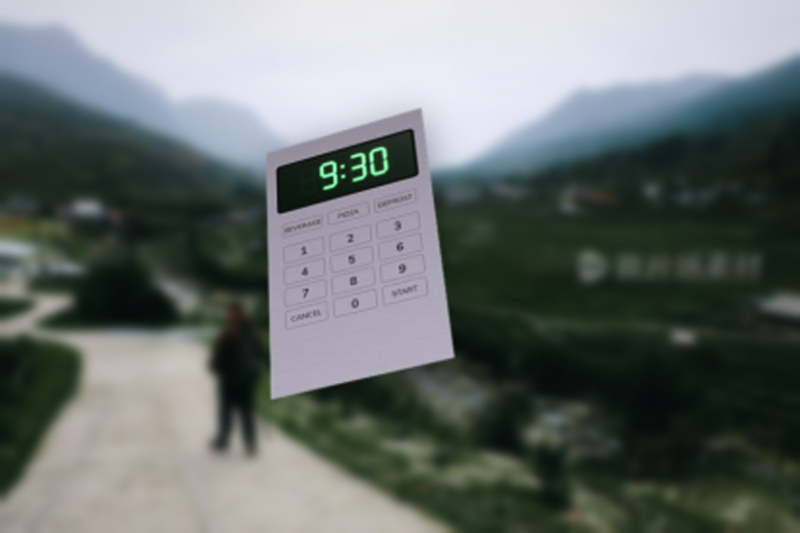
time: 9:30
